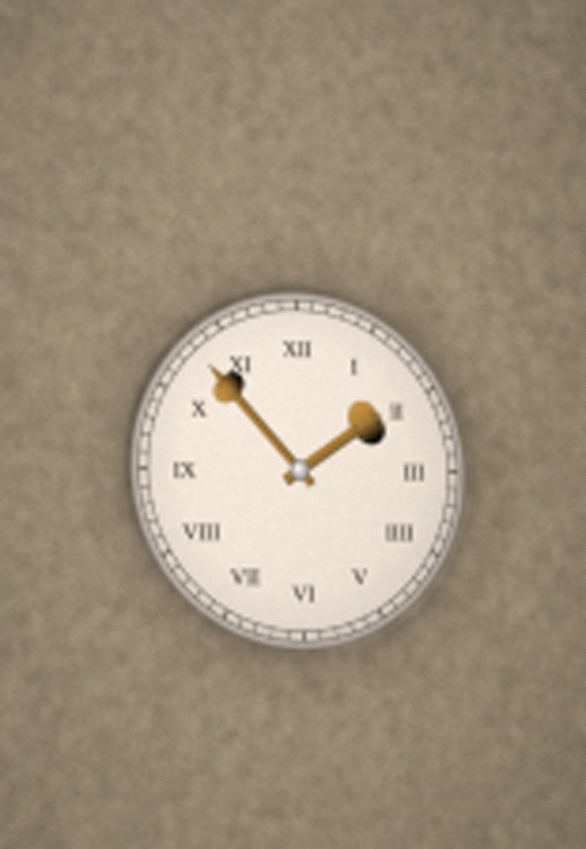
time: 1:53
